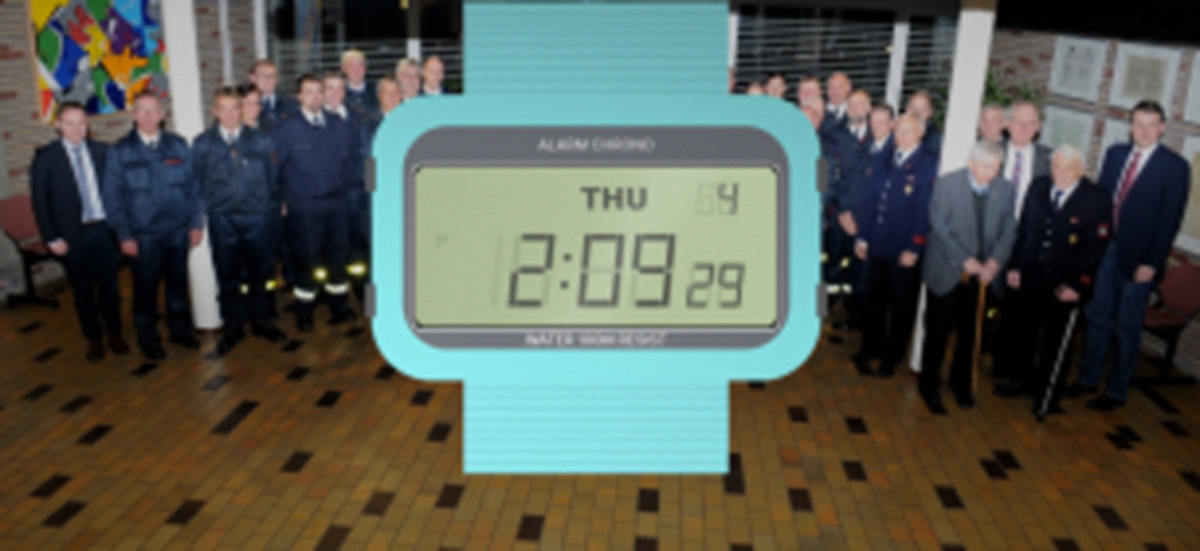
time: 2:09:29
